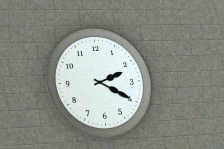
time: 2:20
